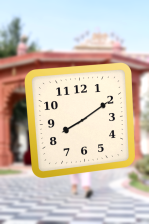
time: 8:10
